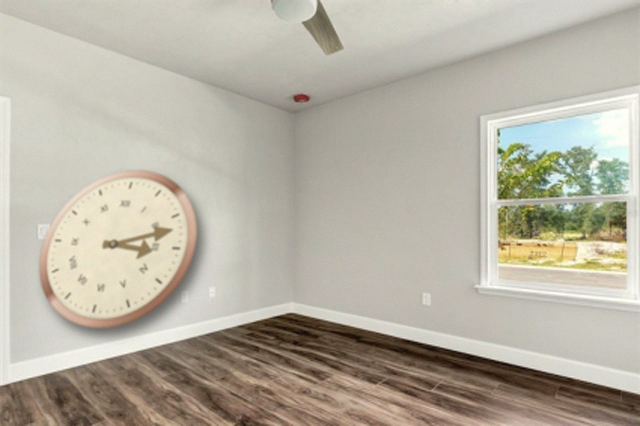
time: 3:12
